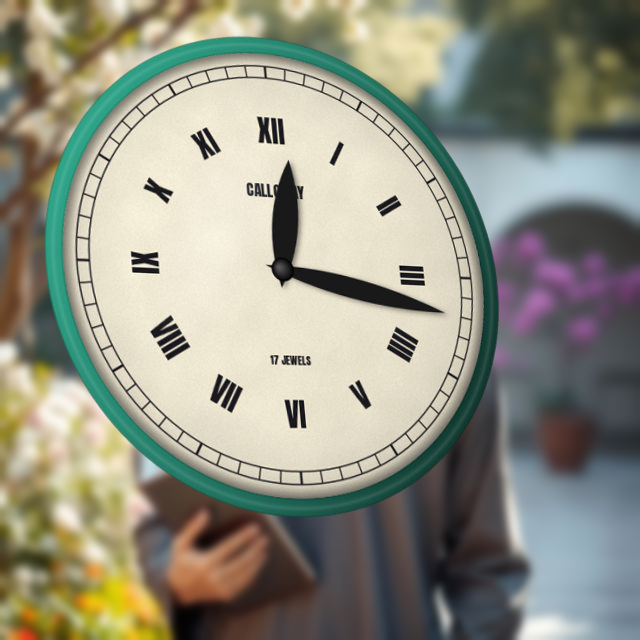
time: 12:17
